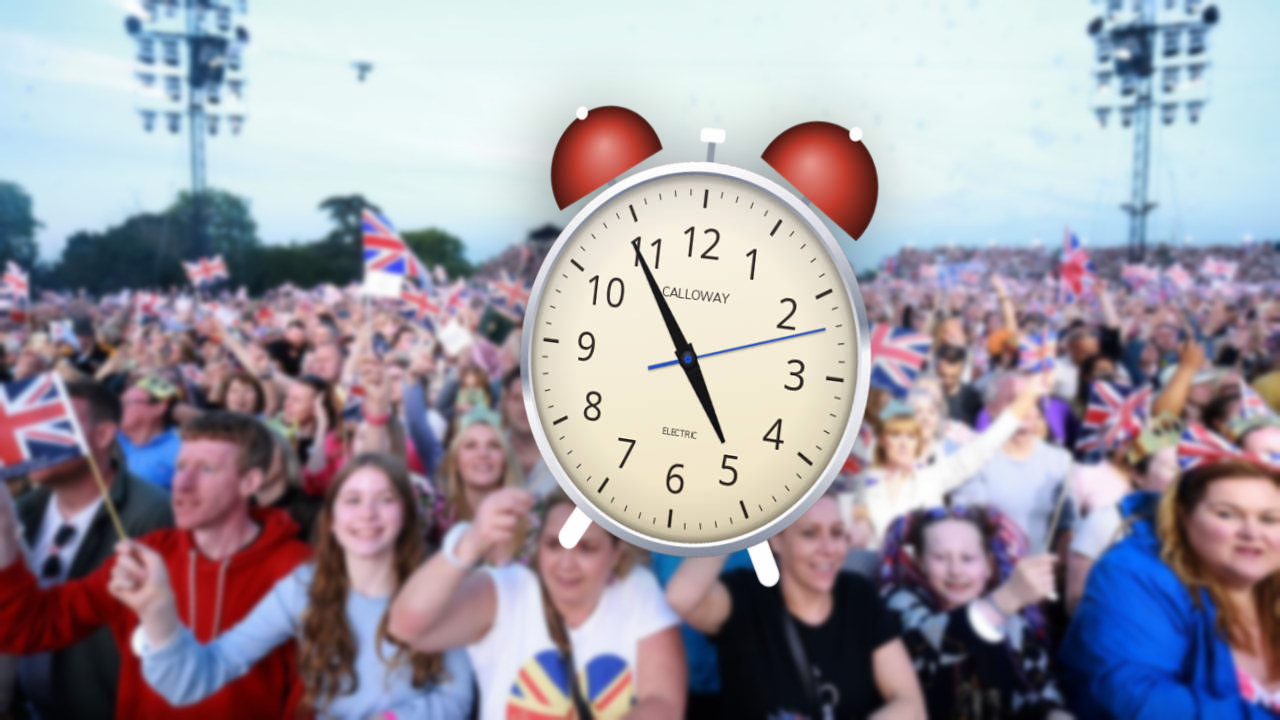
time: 4:54:12
